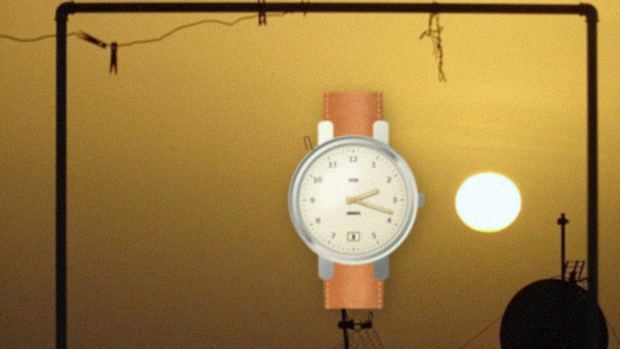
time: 2:18
